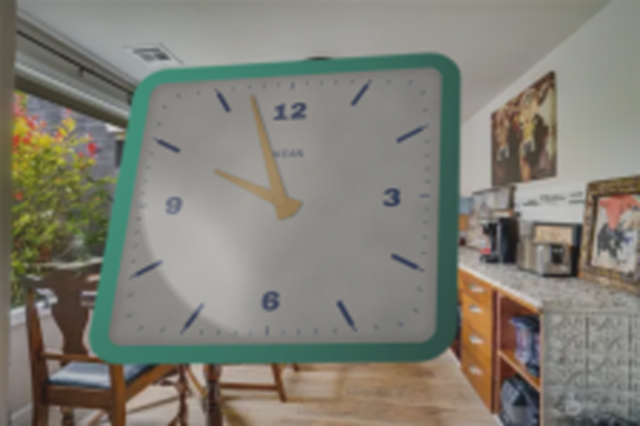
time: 9:57
